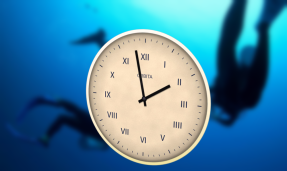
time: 1:58
